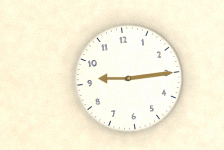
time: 9:15
